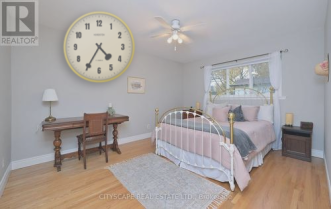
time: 4:35
